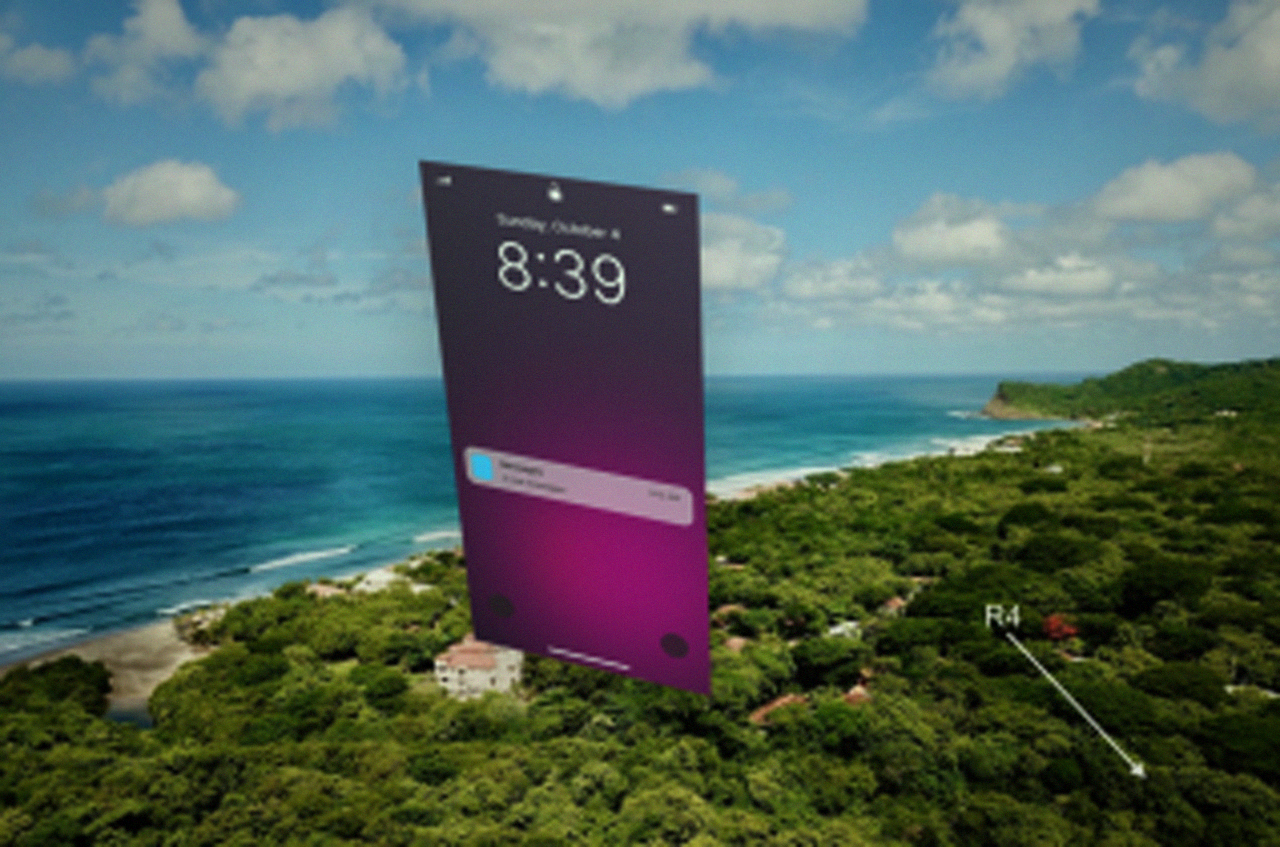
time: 8:39
